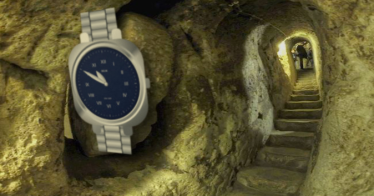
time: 10:50
